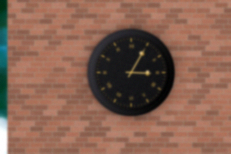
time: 3:05
